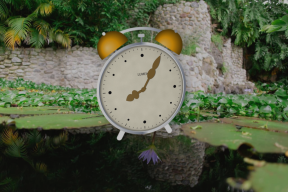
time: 8:05
